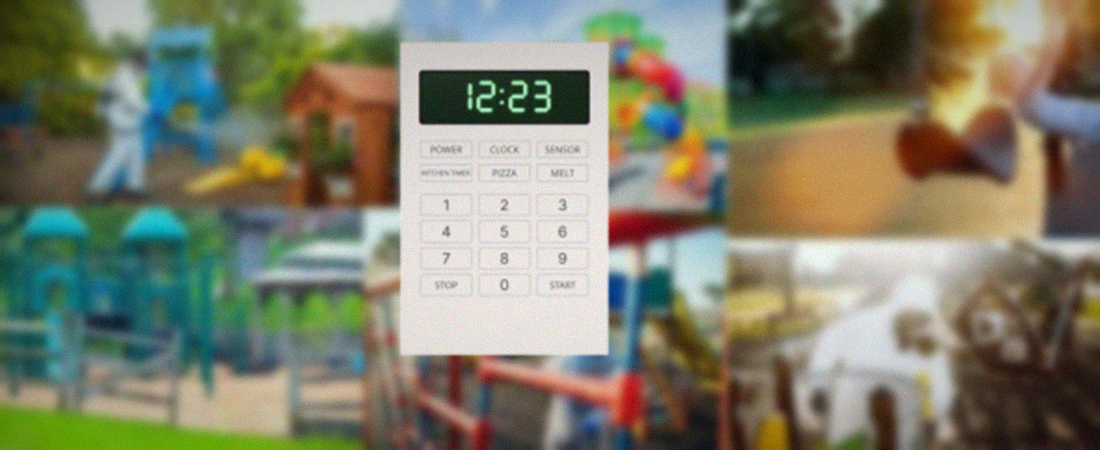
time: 12:23
